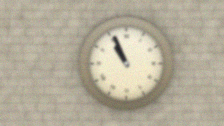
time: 10:56
